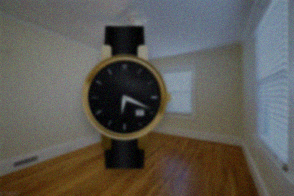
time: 6:19
